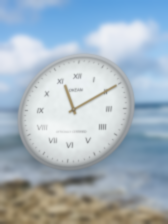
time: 11:10
